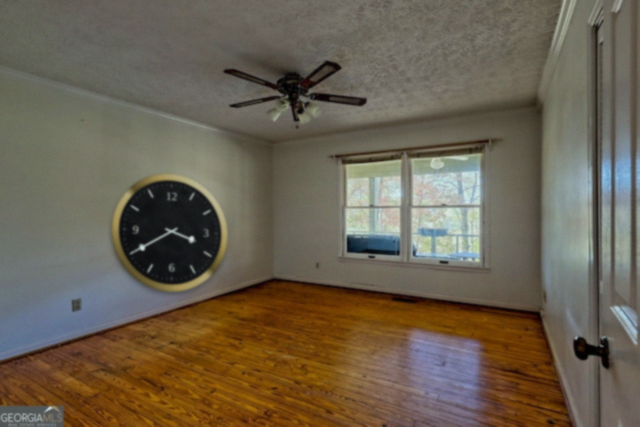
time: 3:40
